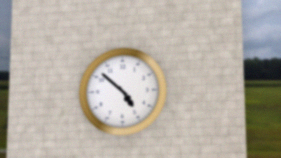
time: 4:52
